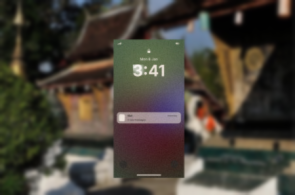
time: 3:41
